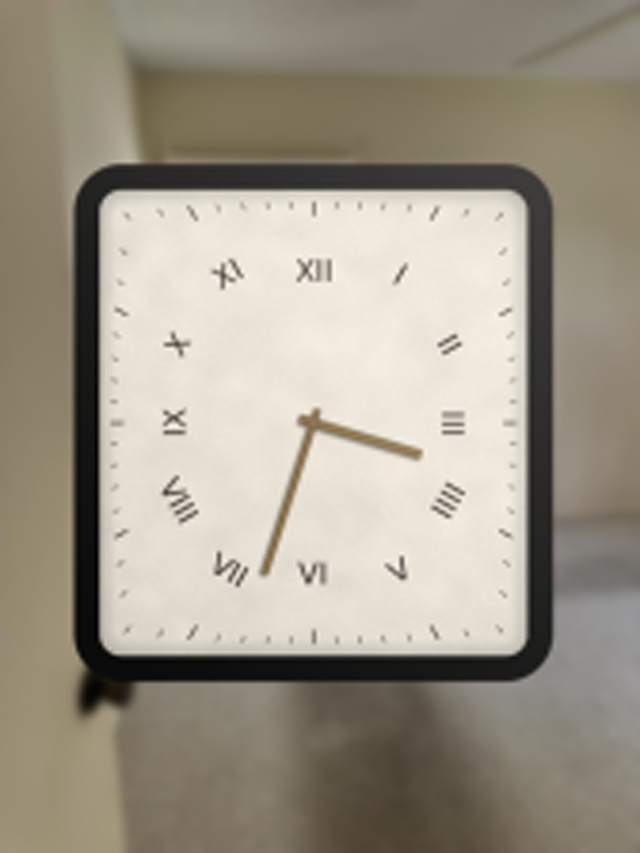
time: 3:33
